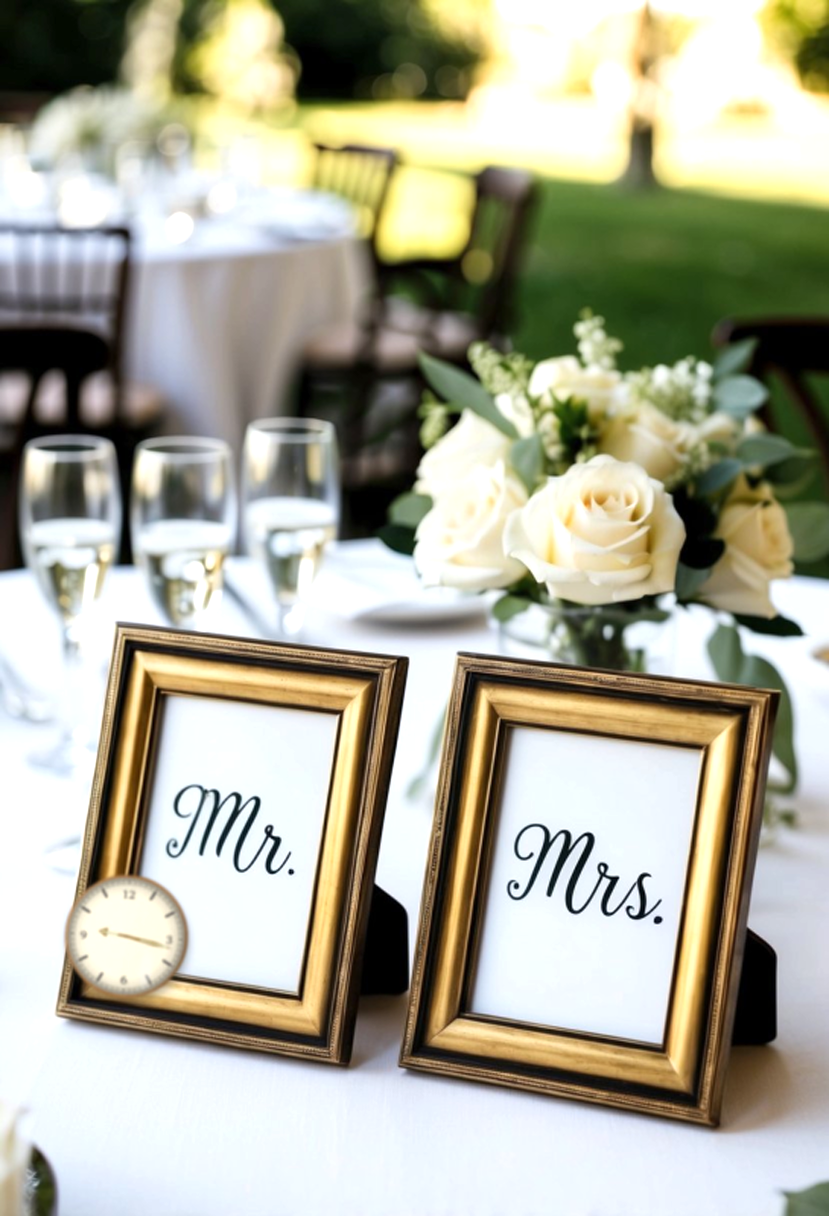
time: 9:17
